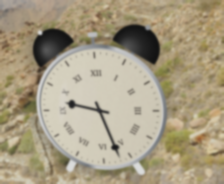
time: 9:27
